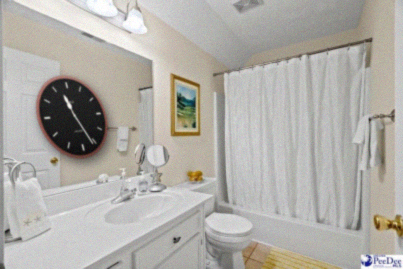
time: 11:26
